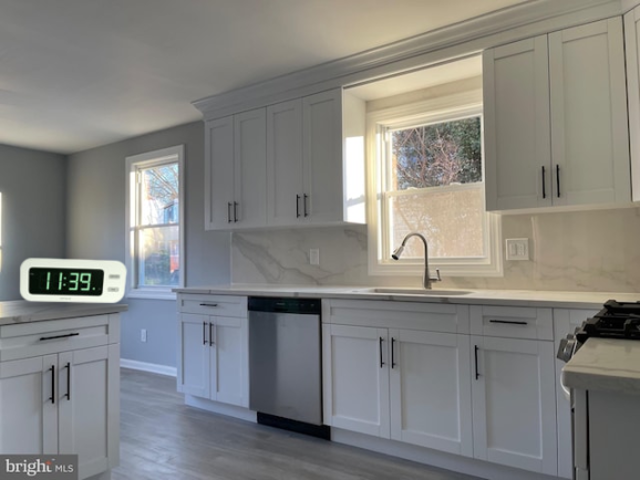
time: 11:39
